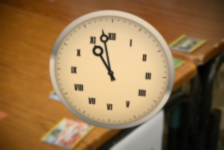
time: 10:58
